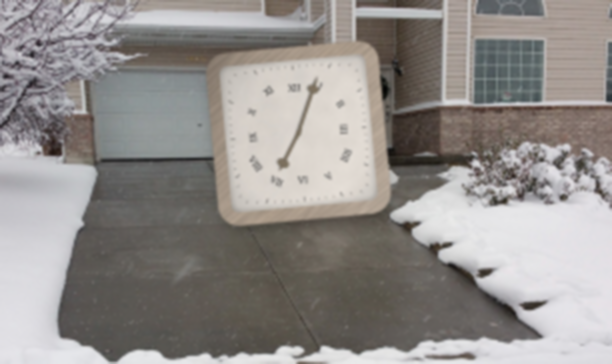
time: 7:04
